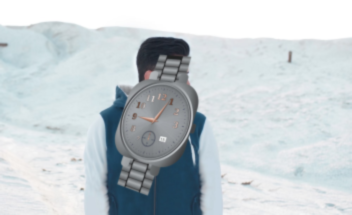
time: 9:04
